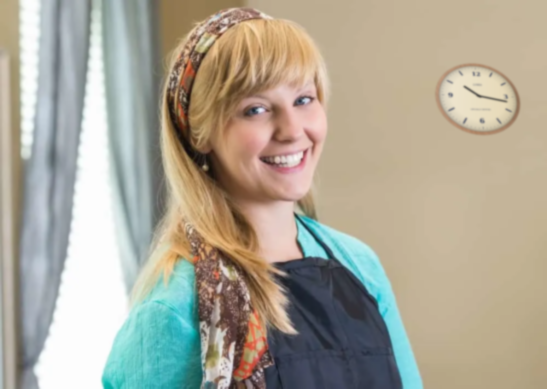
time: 10:17
